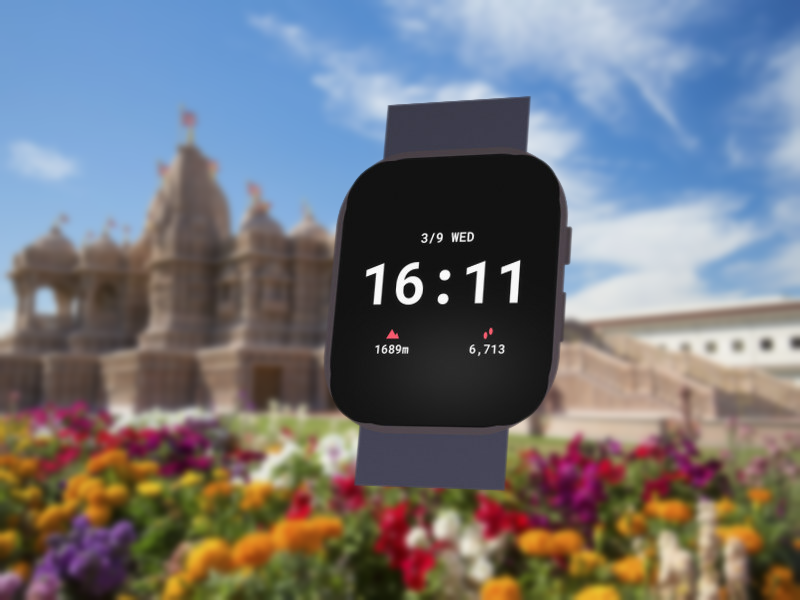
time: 16:11
